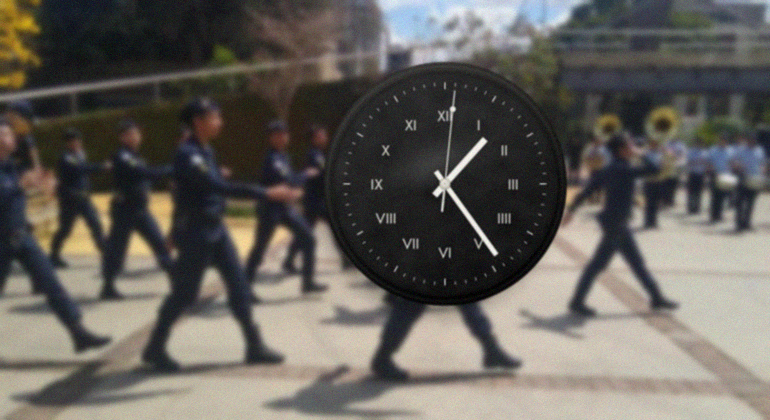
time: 1:24:01
